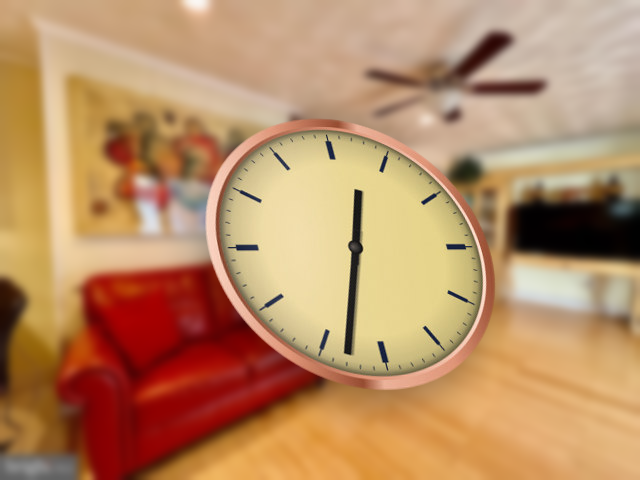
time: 12:33
